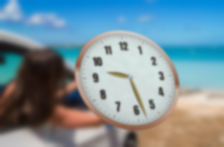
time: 9:28
